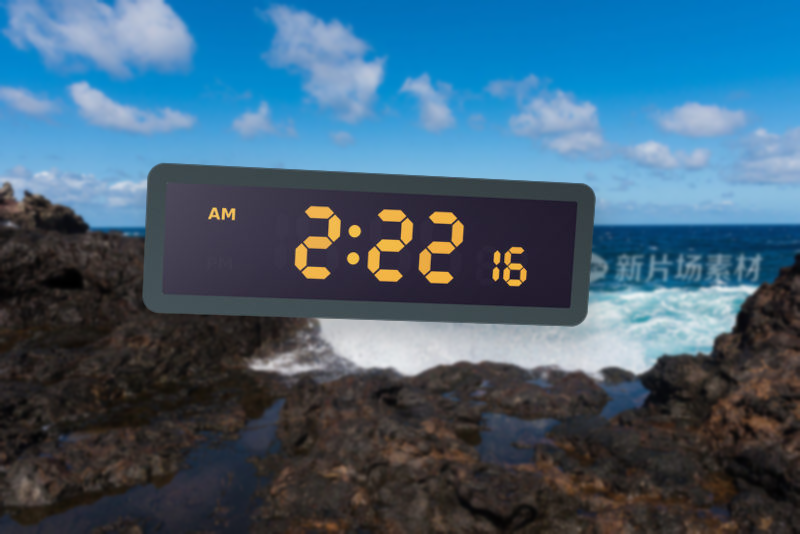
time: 2:22:16
